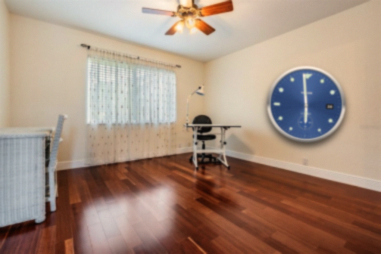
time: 5:59
